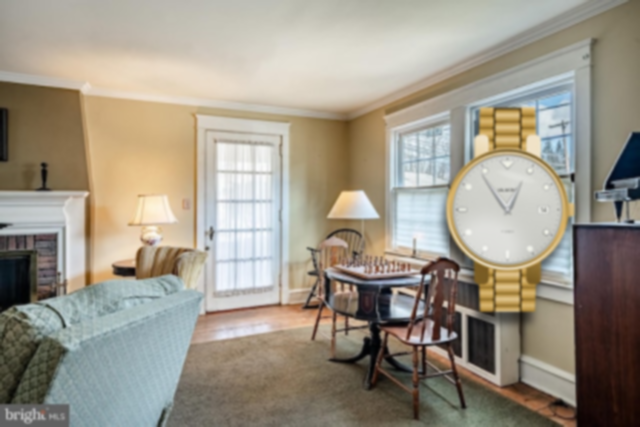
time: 12:54
